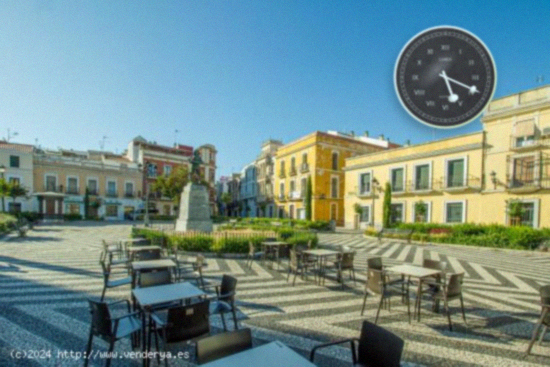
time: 5:19
